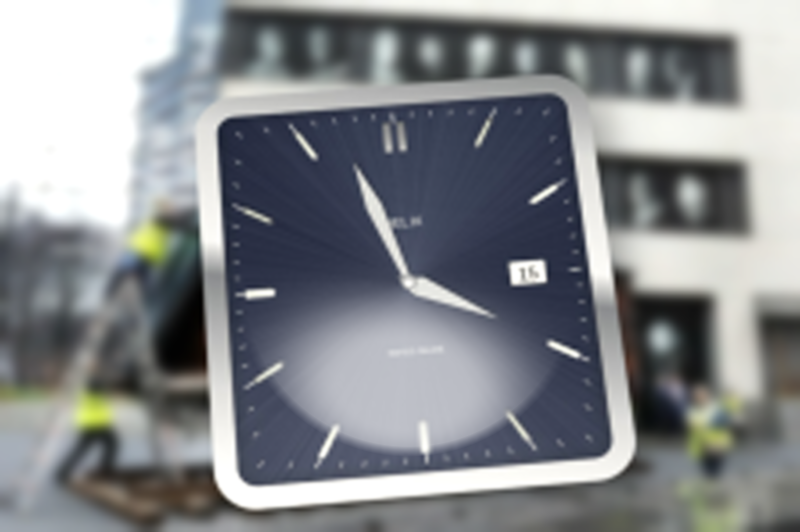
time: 3:57
